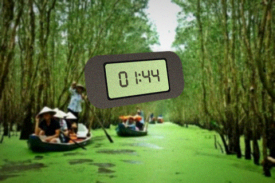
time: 1:44
